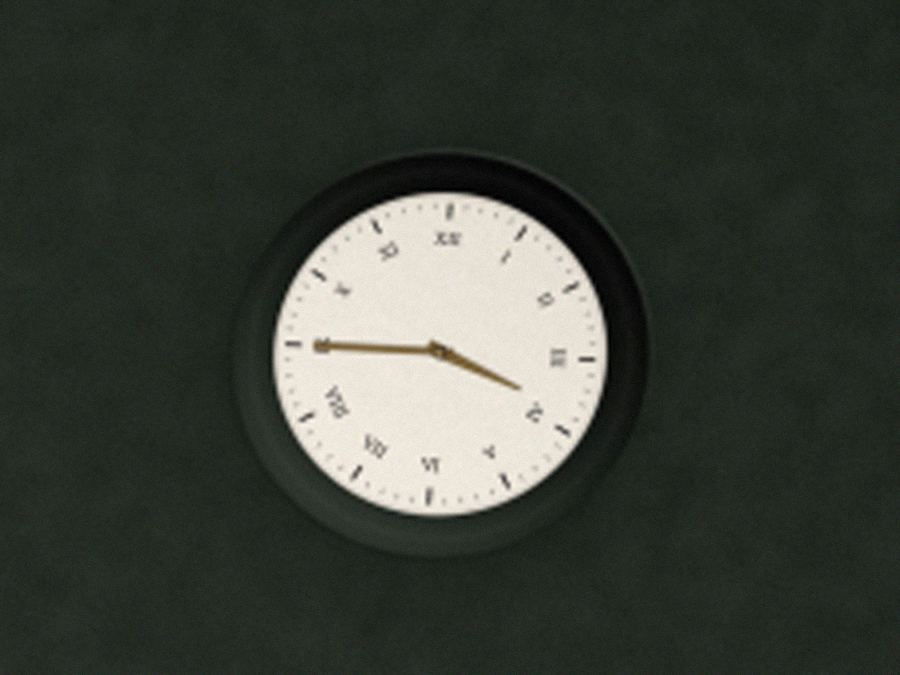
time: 3:45
